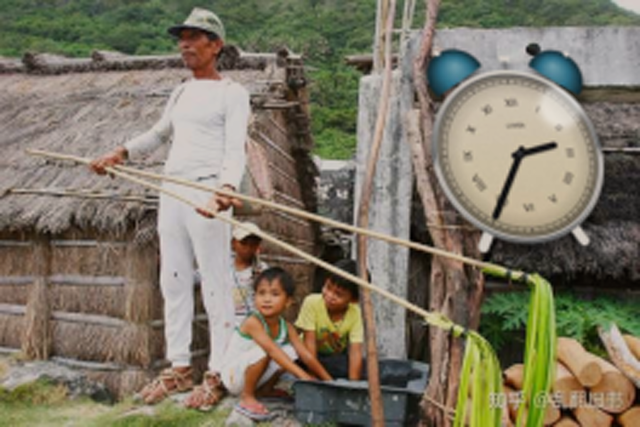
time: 2:35
